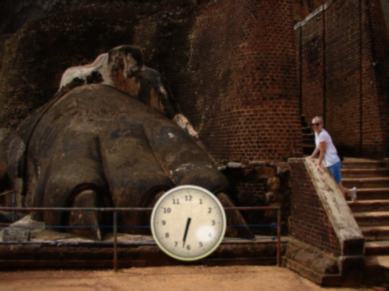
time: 6:32
